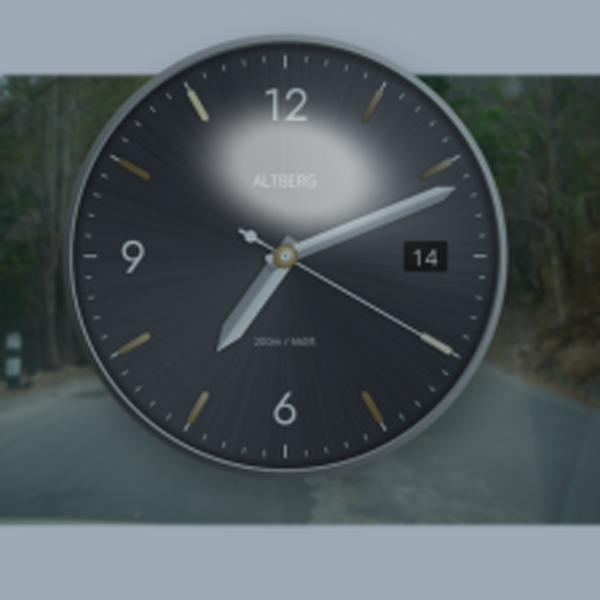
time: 7:11:20
